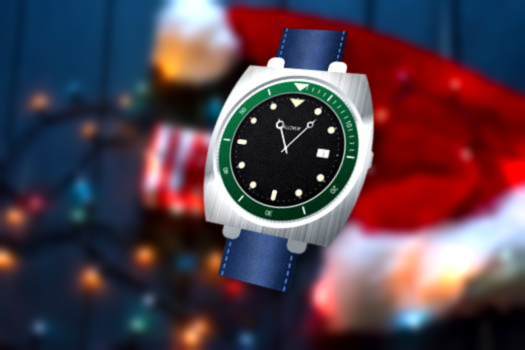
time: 11:06
